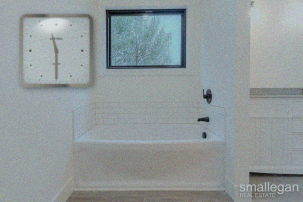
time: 11:30
